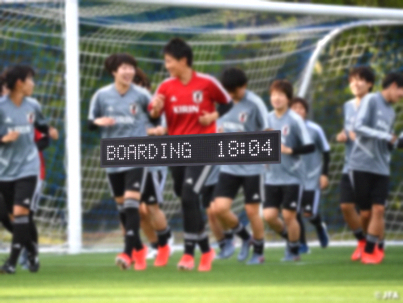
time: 18:04
